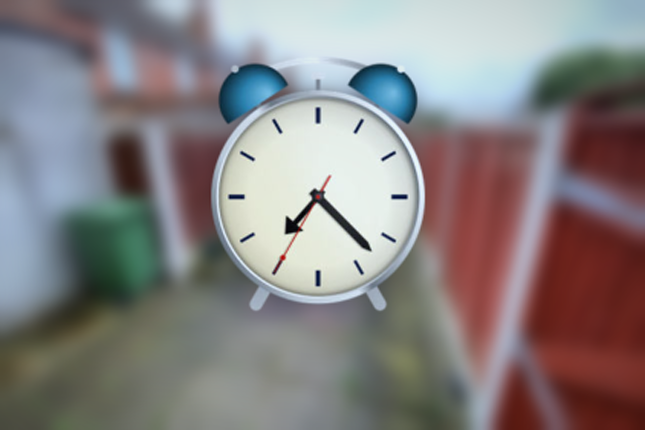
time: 7:22:35
